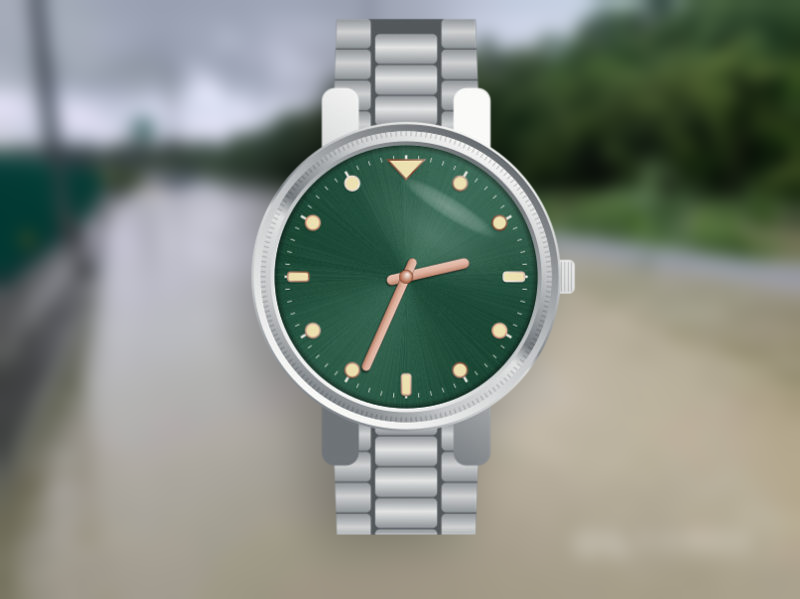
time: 2:34
